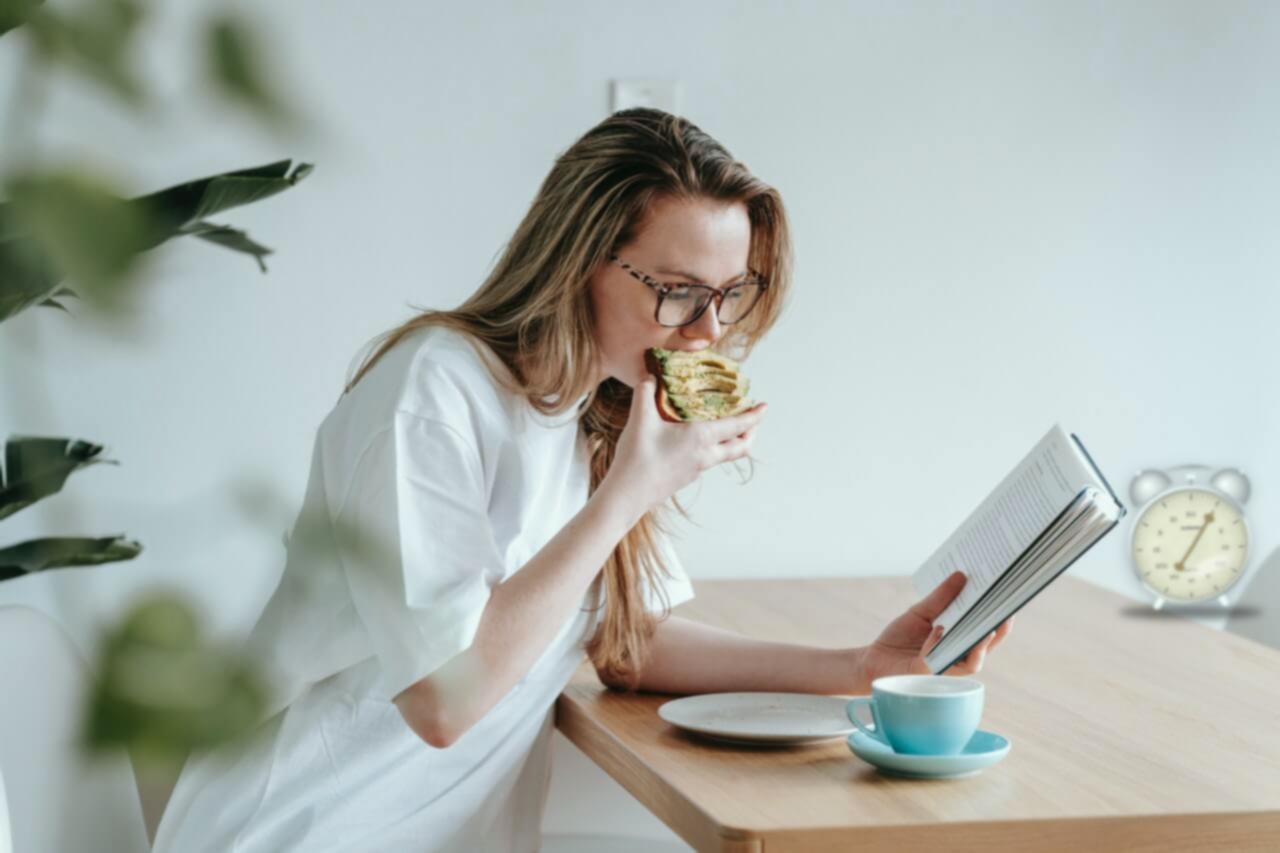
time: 7:05
